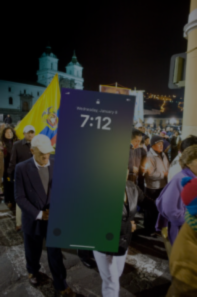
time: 7:12
